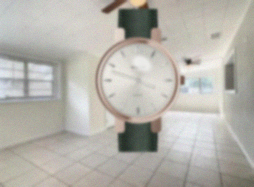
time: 3:48
